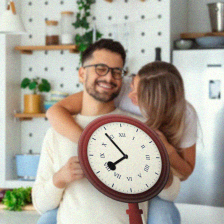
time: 7:54
